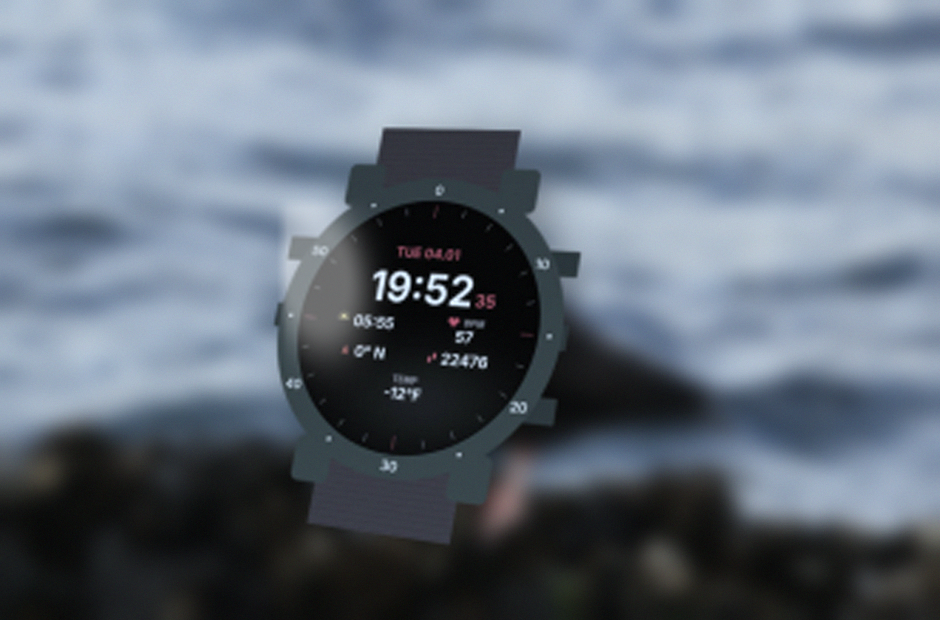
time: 19:52
